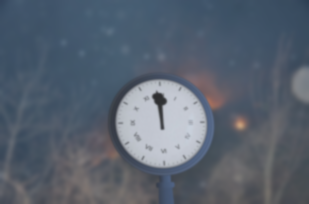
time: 11:59
